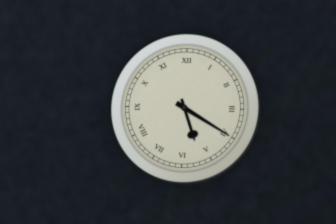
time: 5:20
